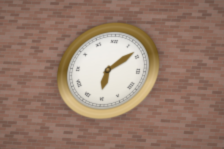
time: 6:08
